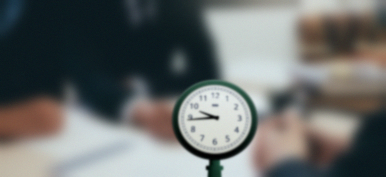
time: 9:44
